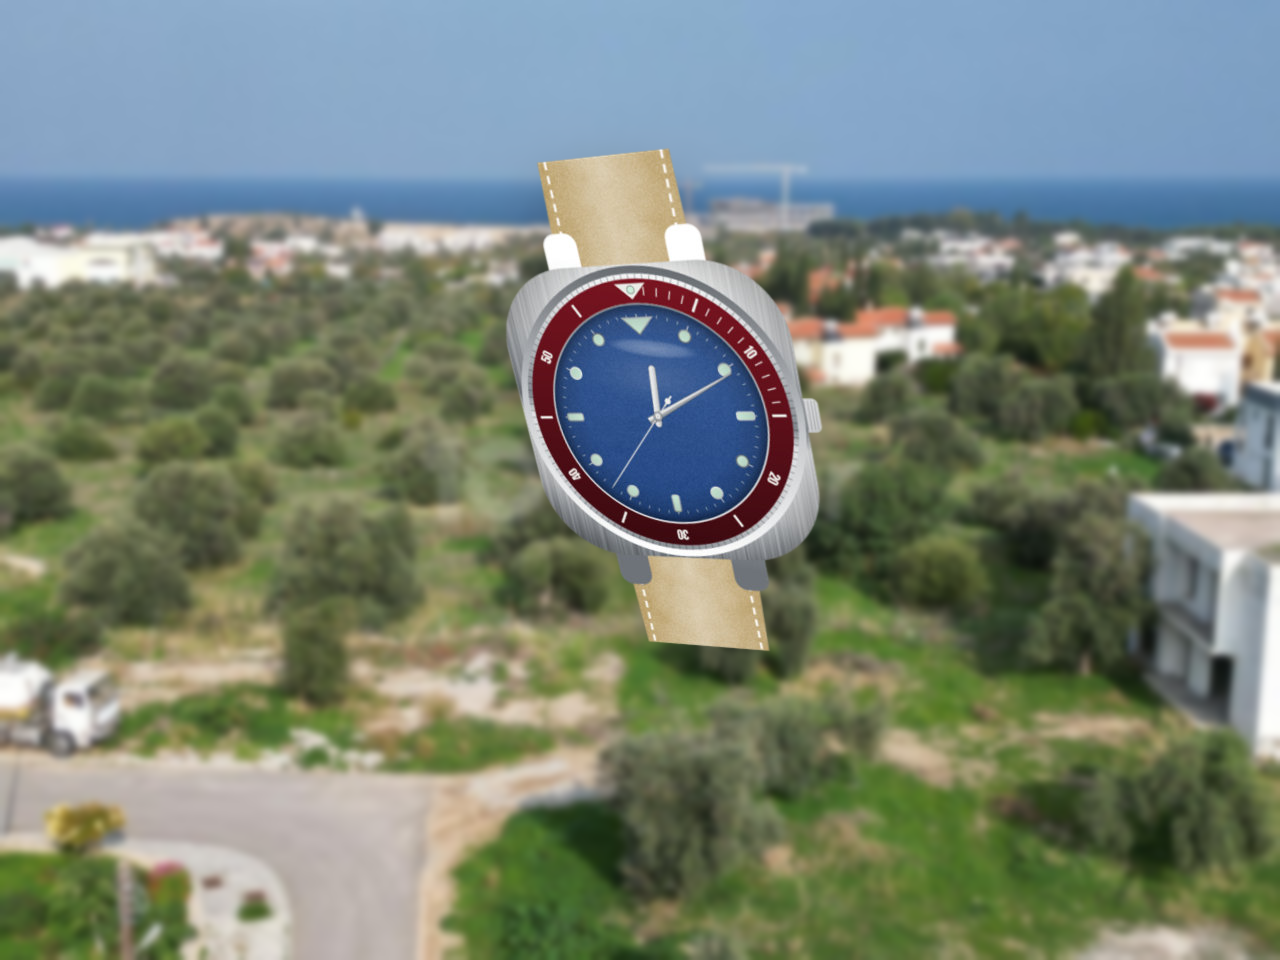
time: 12:10:37
